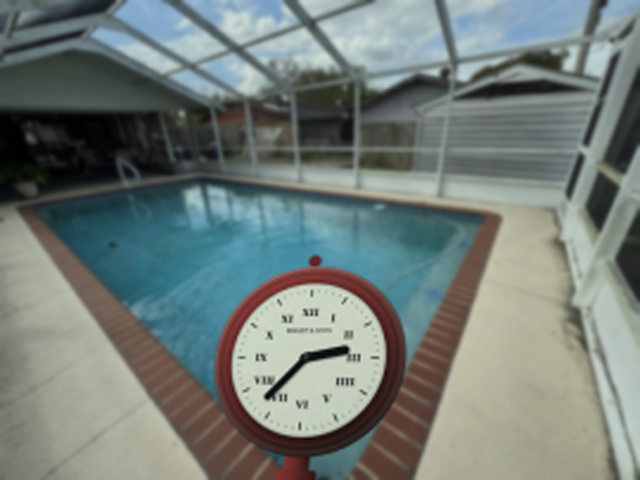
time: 2:37
